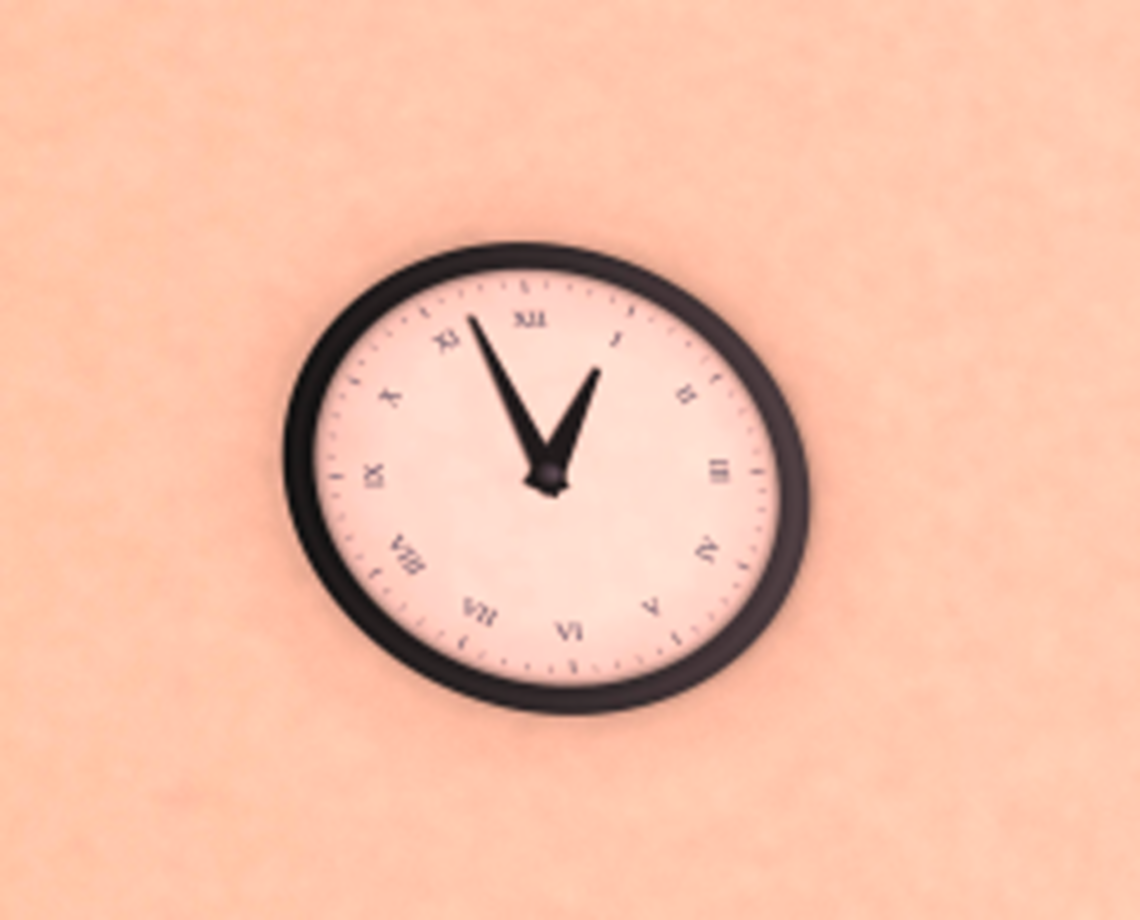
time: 12:57
